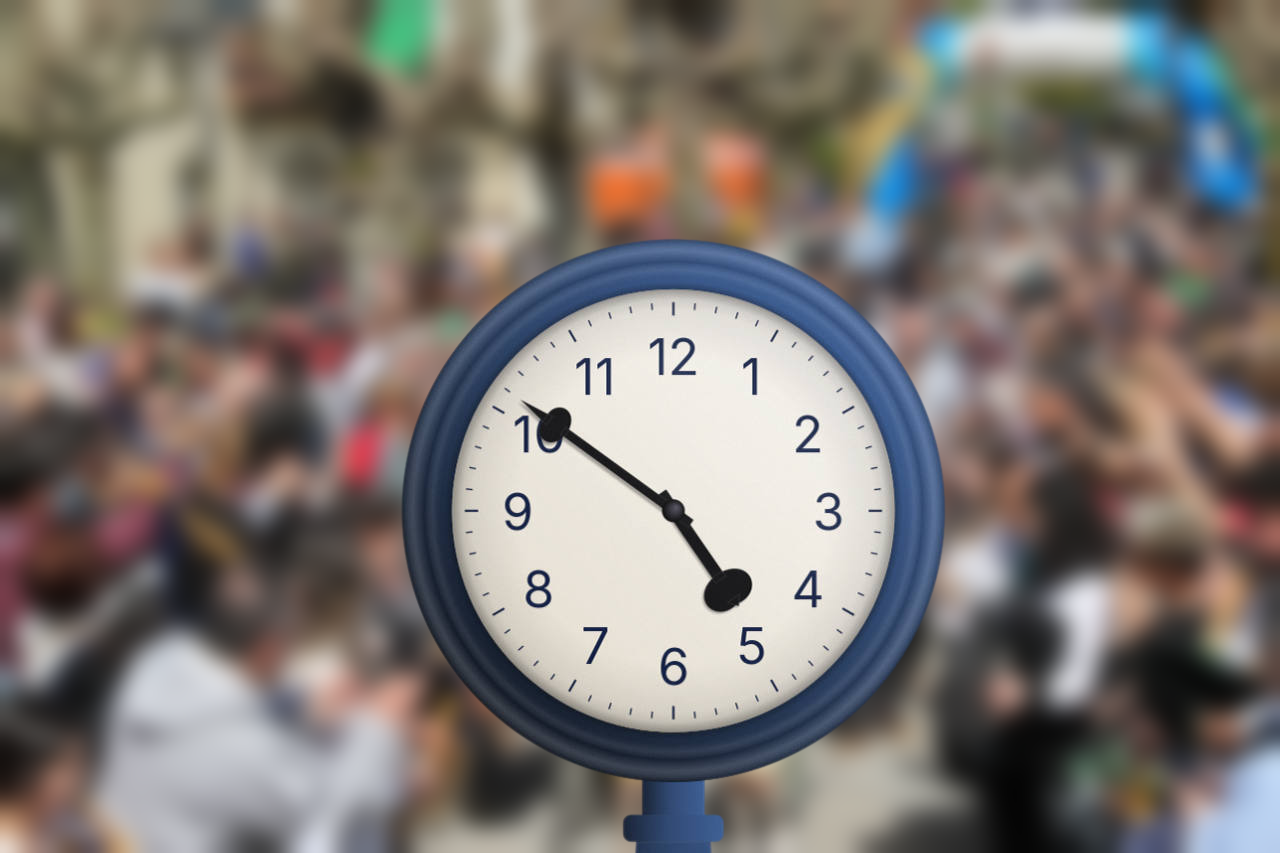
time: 4:51
